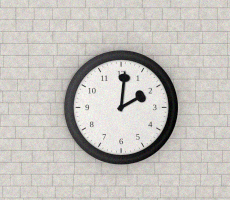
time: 2:01
